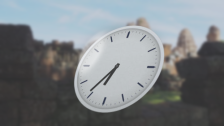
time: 6:36
